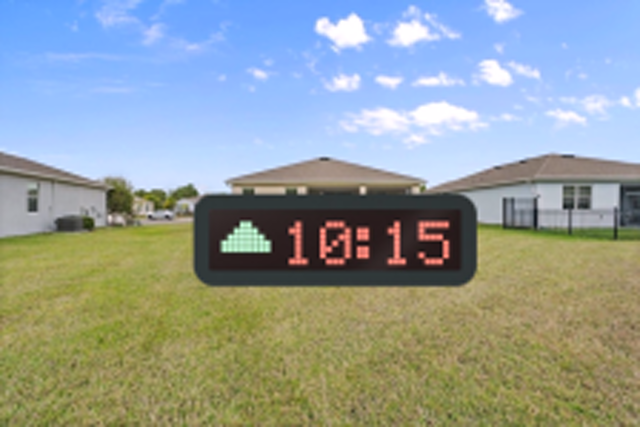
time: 10:15
